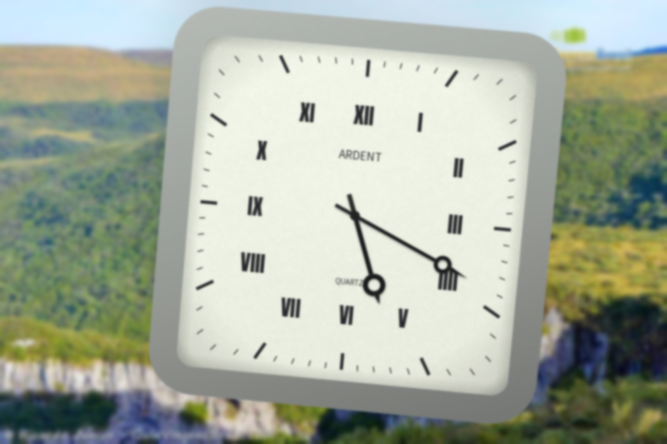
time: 5:19
